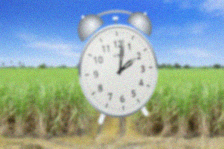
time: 2:02
